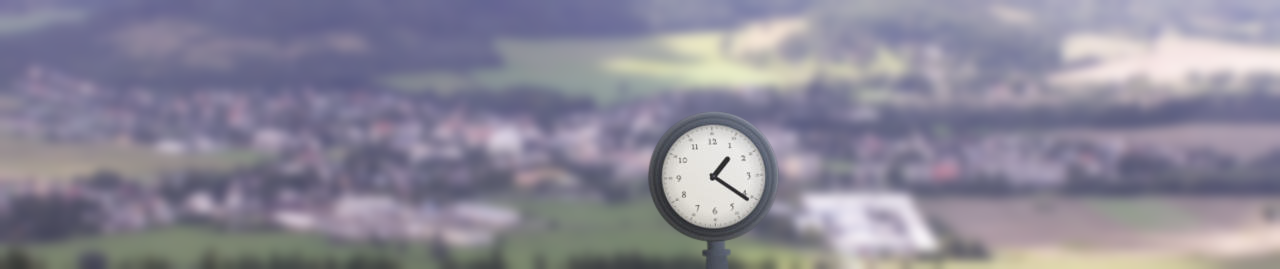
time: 1:21
